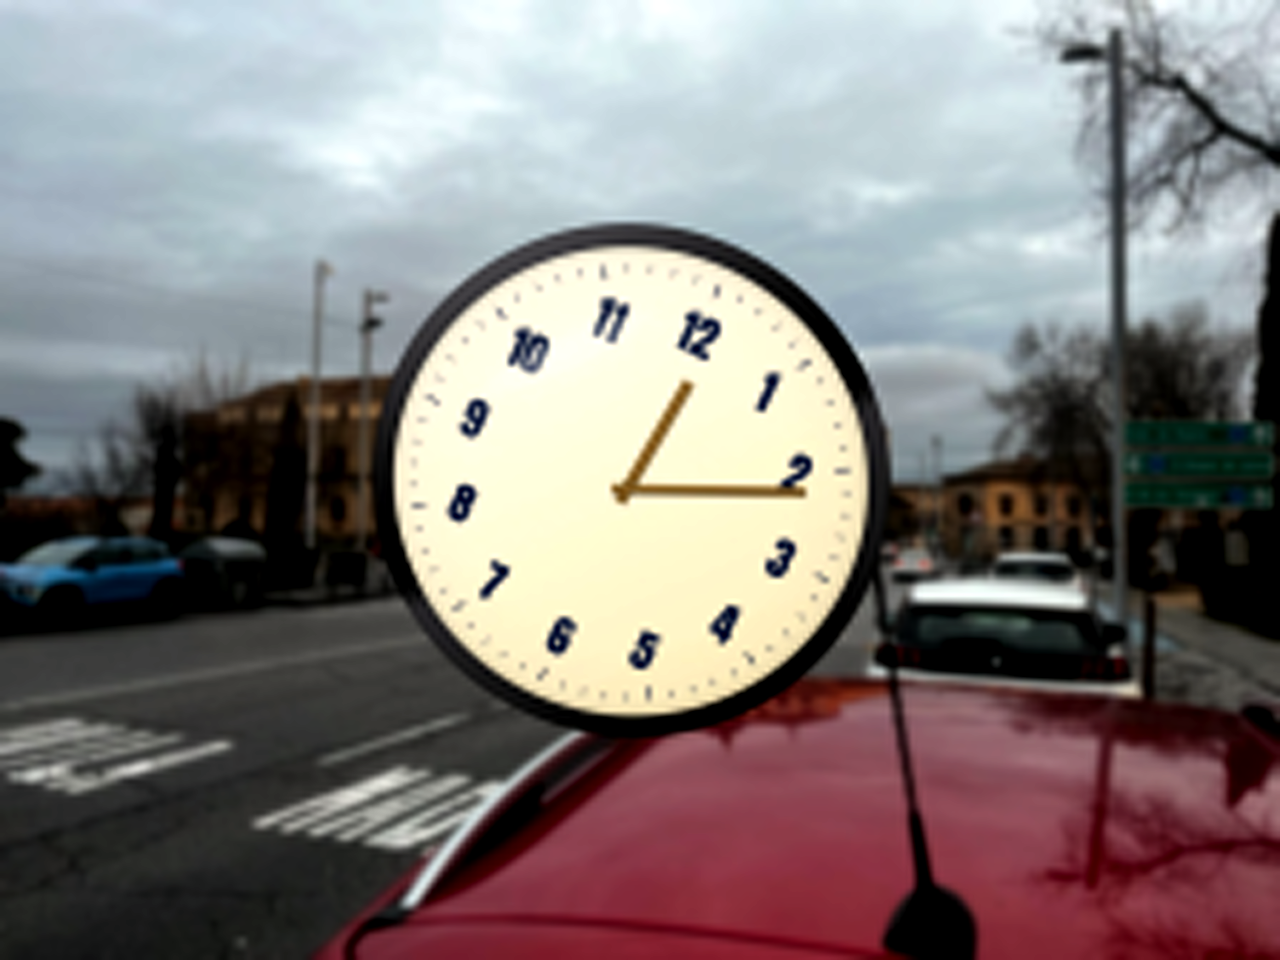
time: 12:11
